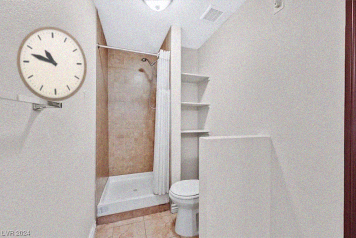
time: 10:48
